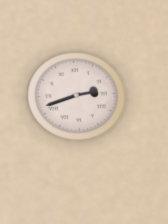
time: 2:42
